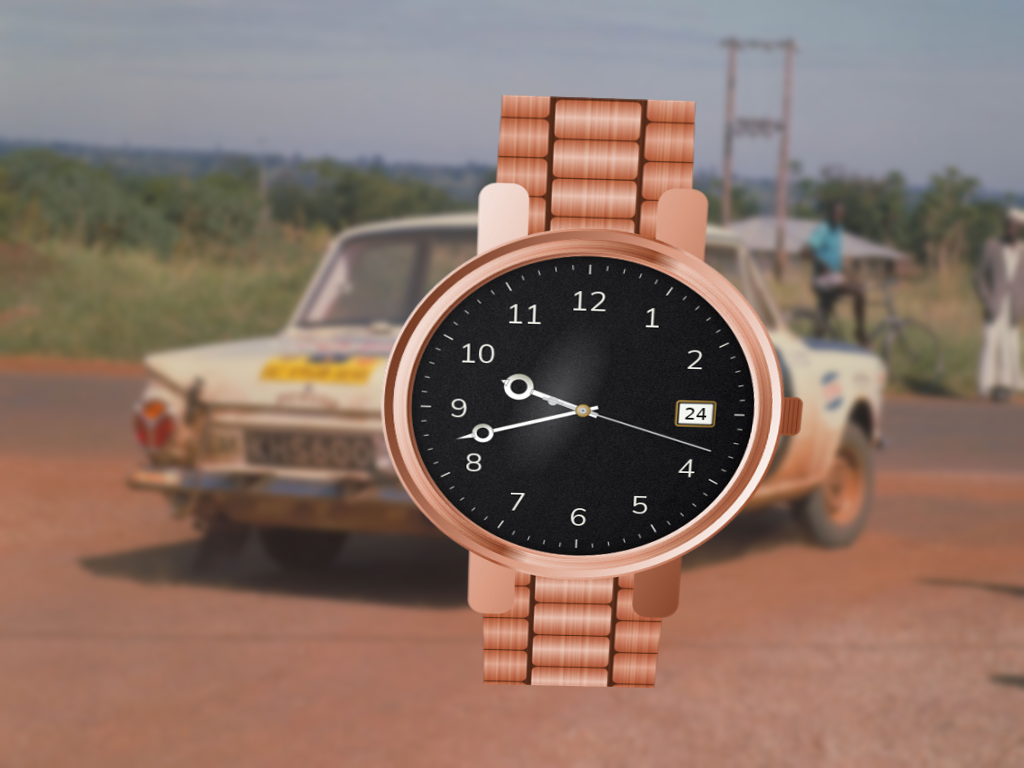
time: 9:42:18
